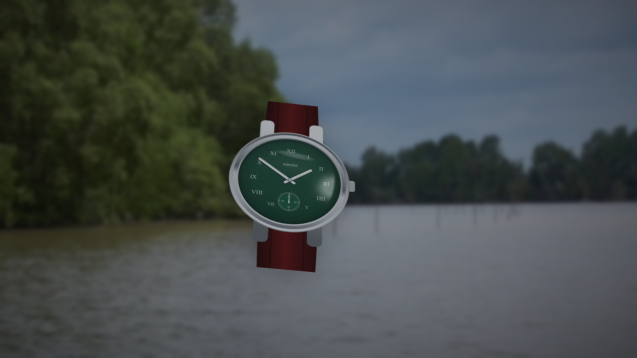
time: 1:51
